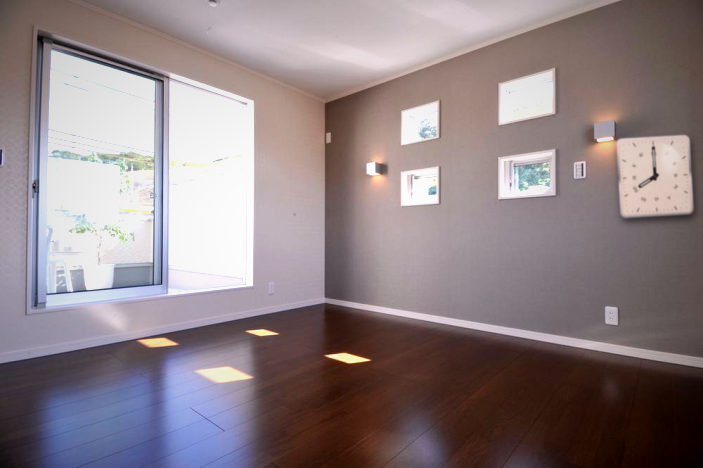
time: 8:00
